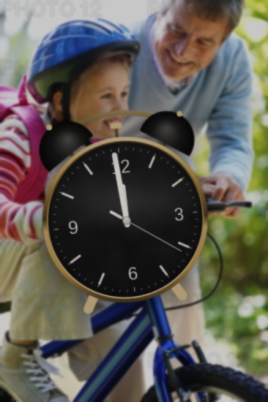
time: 11:59:21
